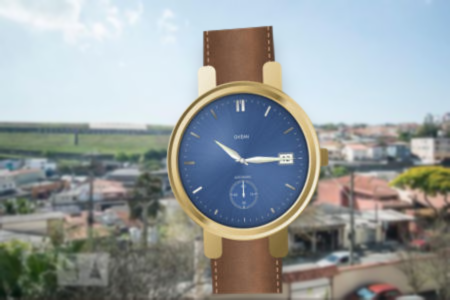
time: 10:15
